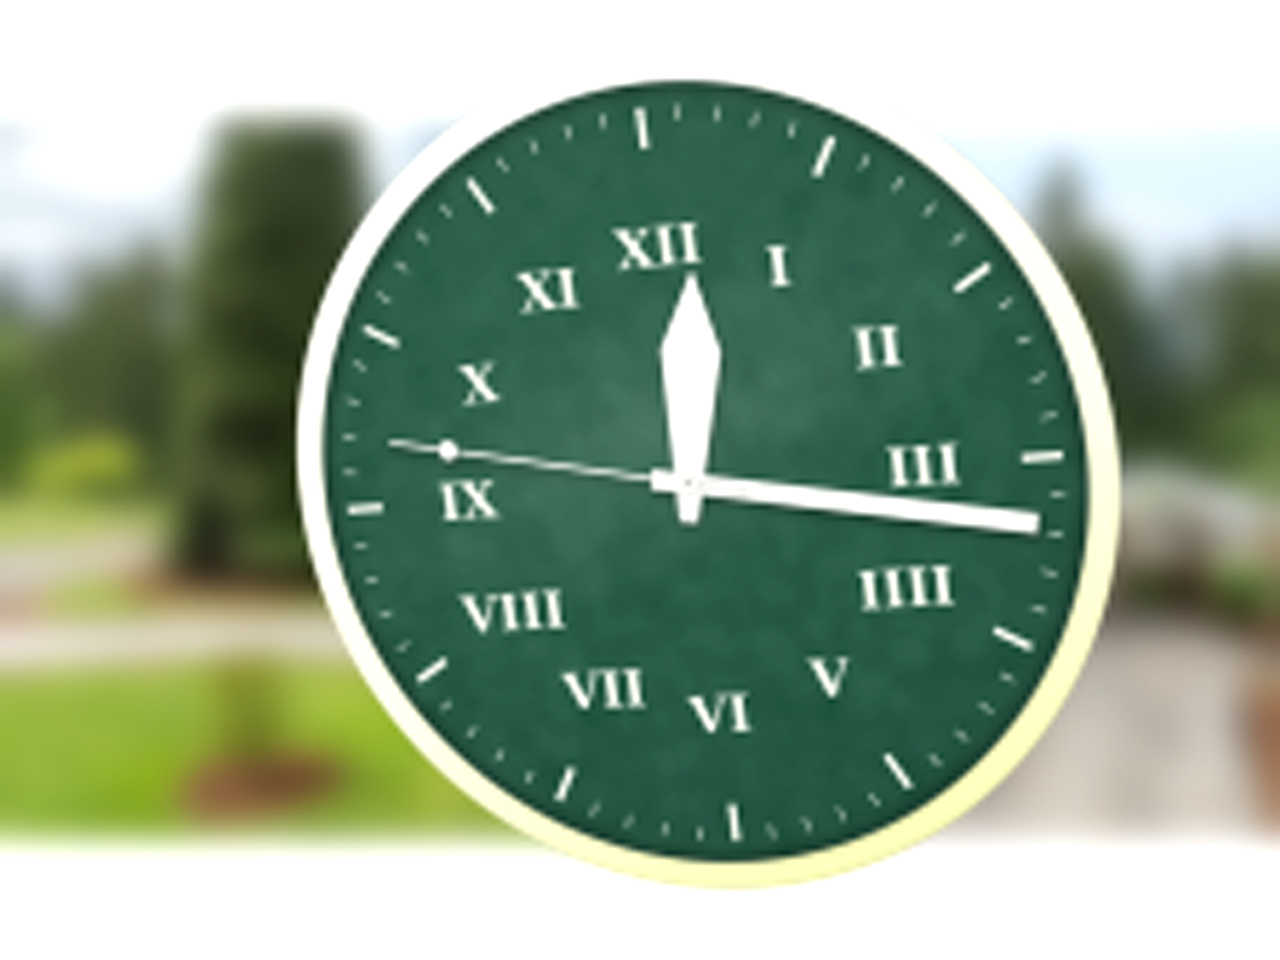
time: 12:16:47
